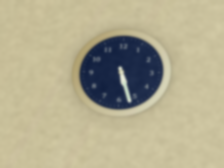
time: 5:27
